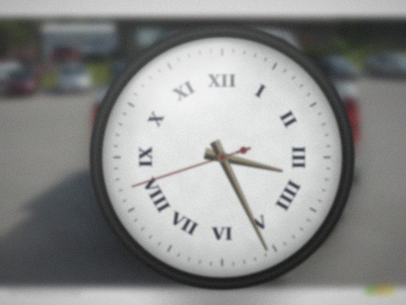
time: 3:25:42
